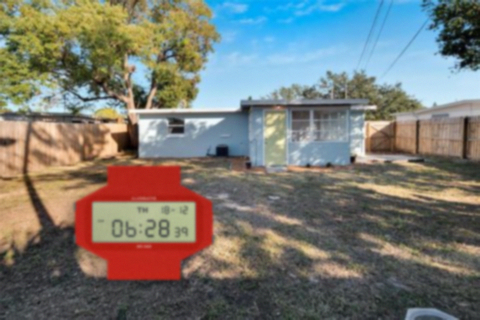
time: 6:28
